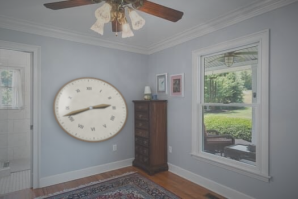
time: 2:42
